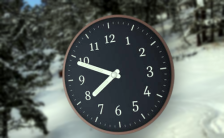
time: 7:49
